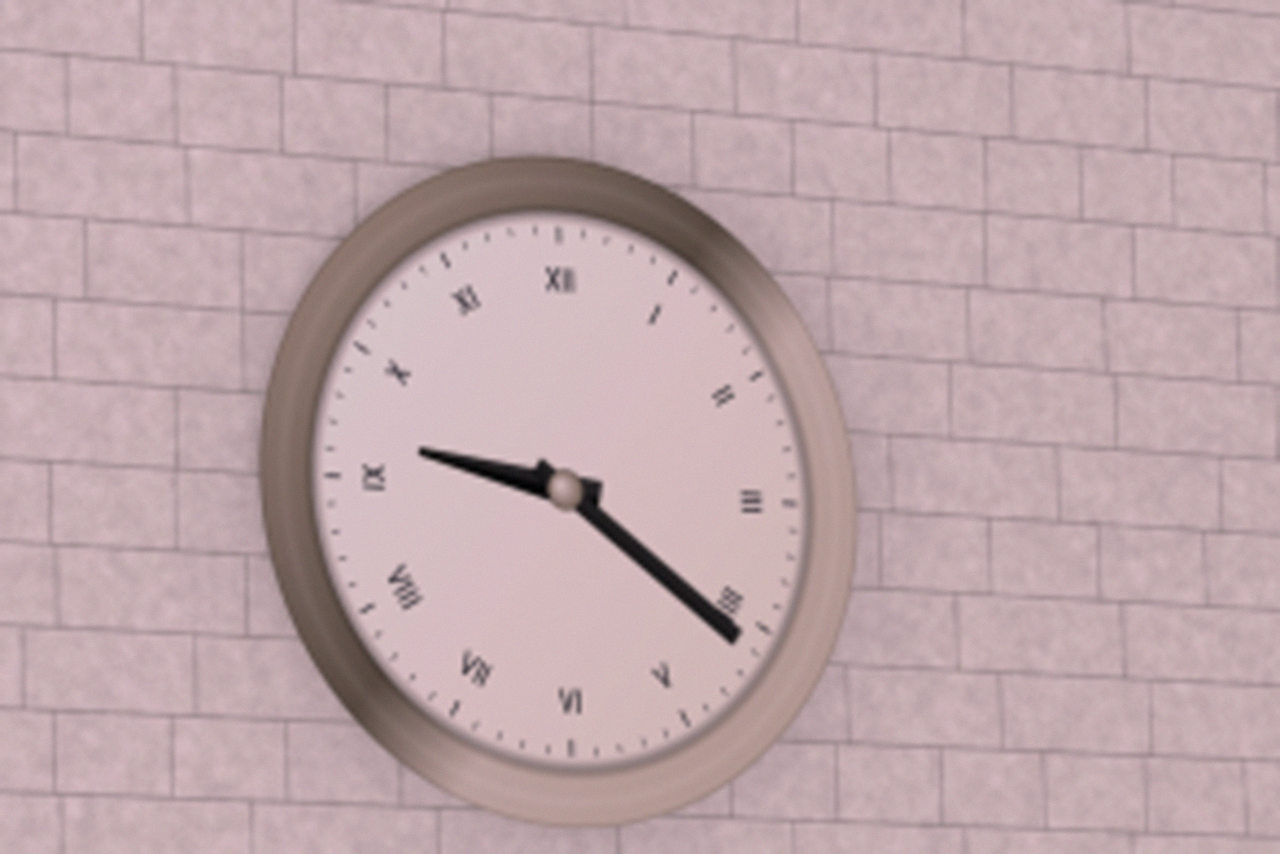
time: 9:21
